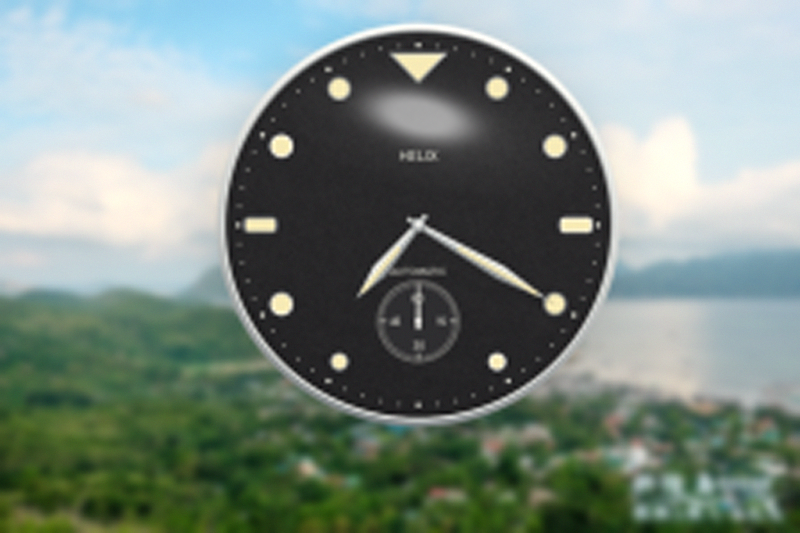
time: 7:20
